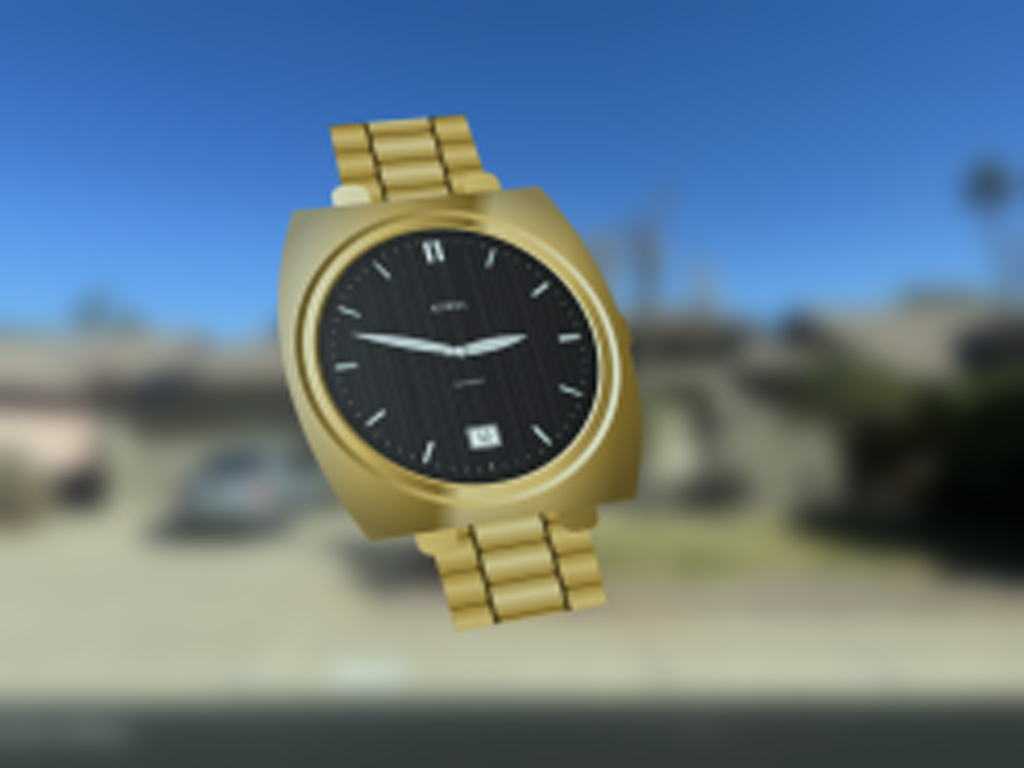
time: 2:48
